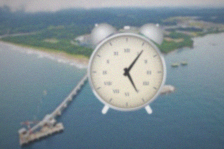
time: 5:06
